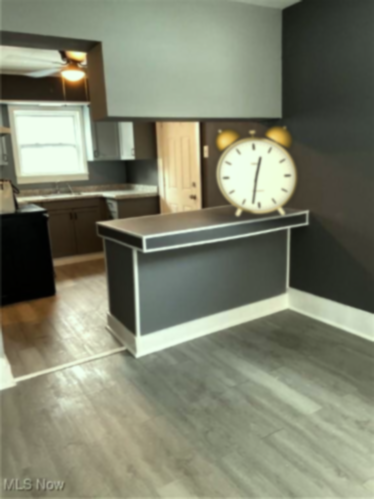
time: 12:32
